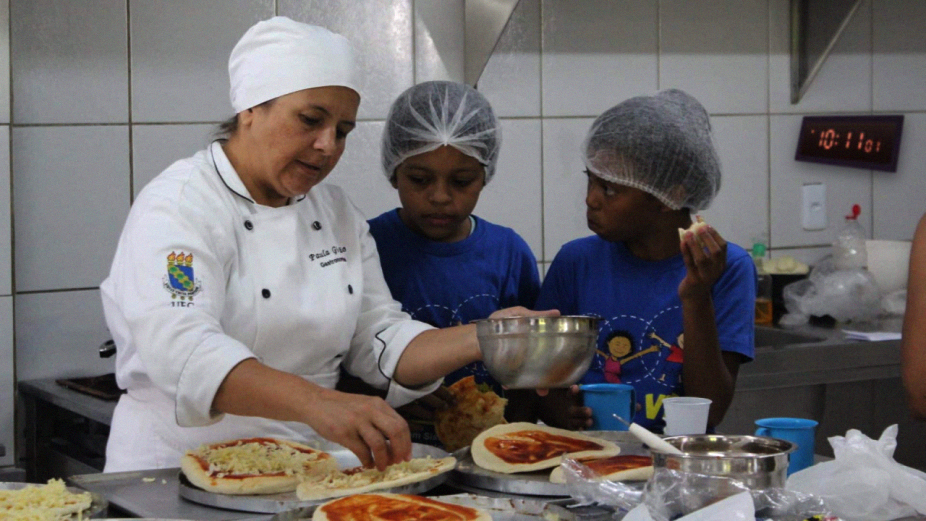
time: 10:11
